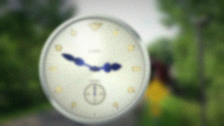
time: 2:49
